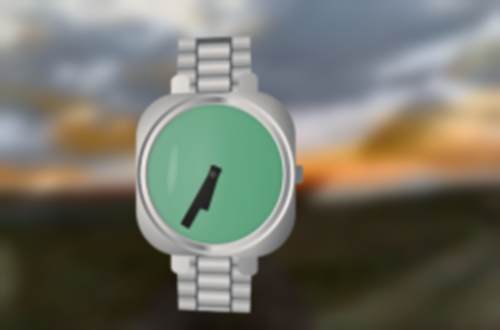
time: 6:35
